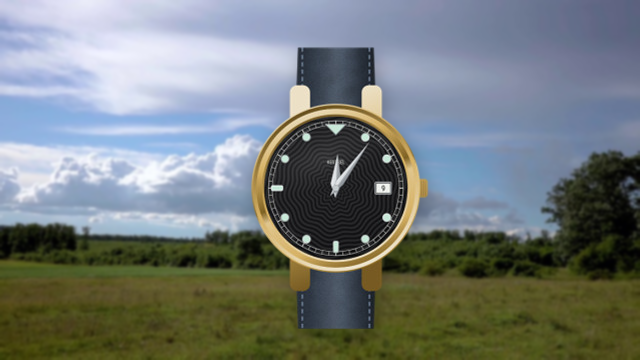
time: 12:06
